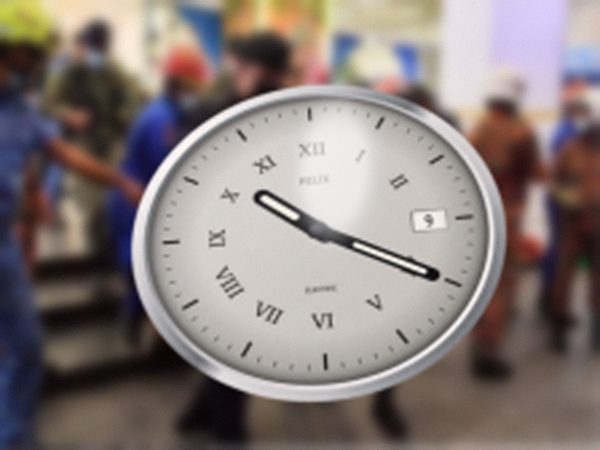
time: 10:20
